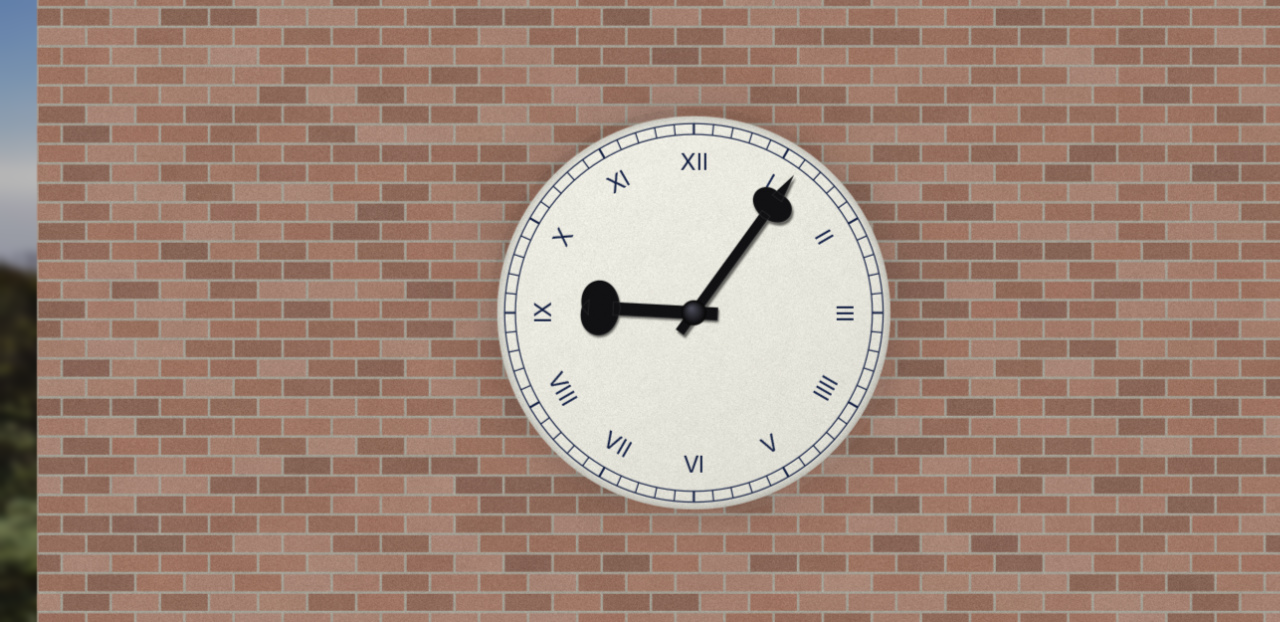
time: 9:06
